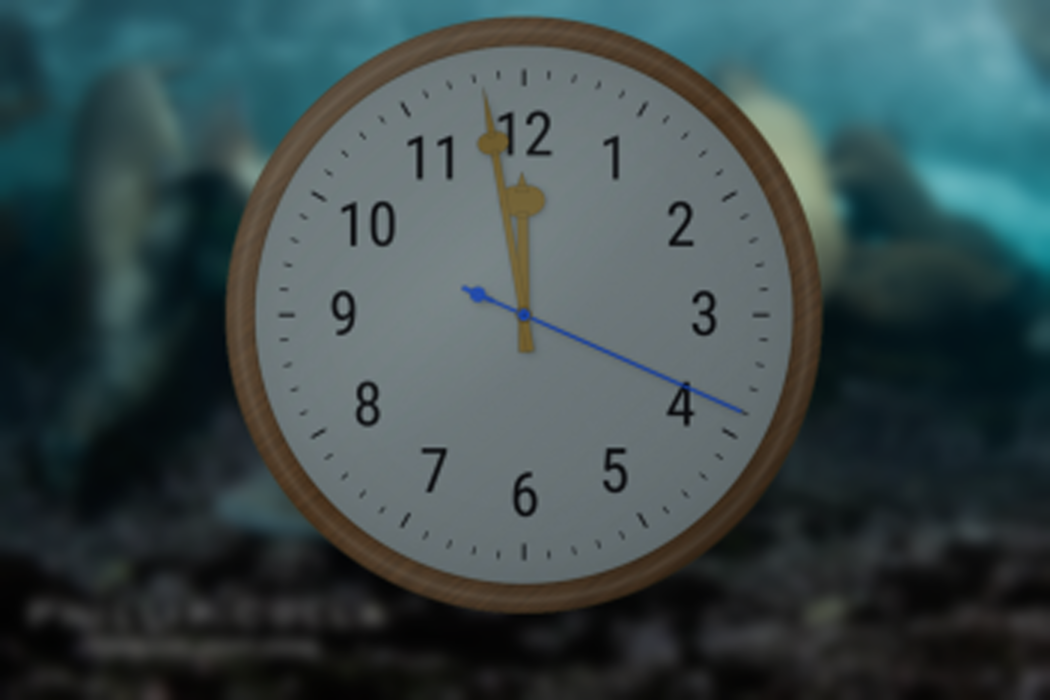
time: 11:58:19
